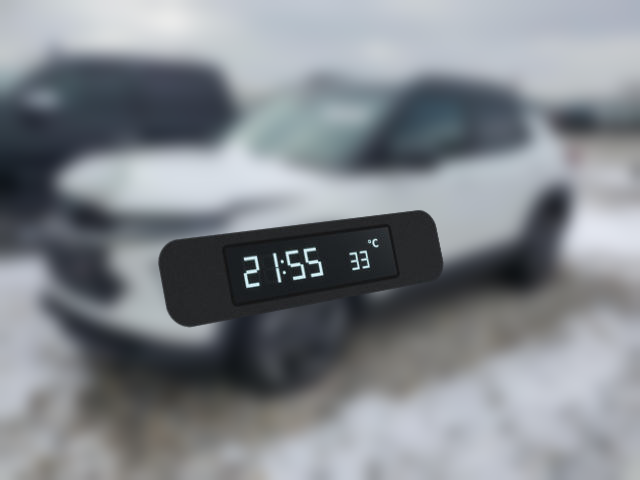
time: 21:55
